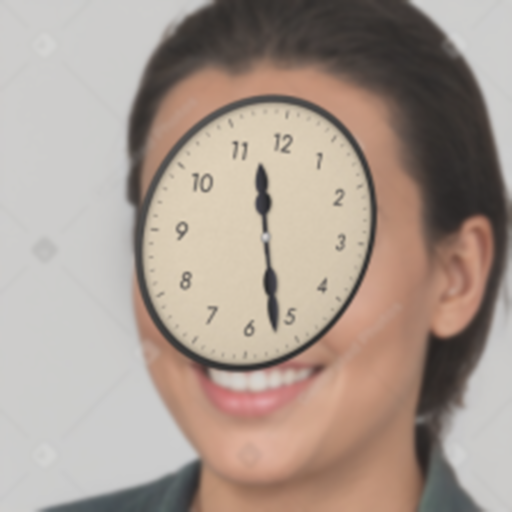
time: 11:27
